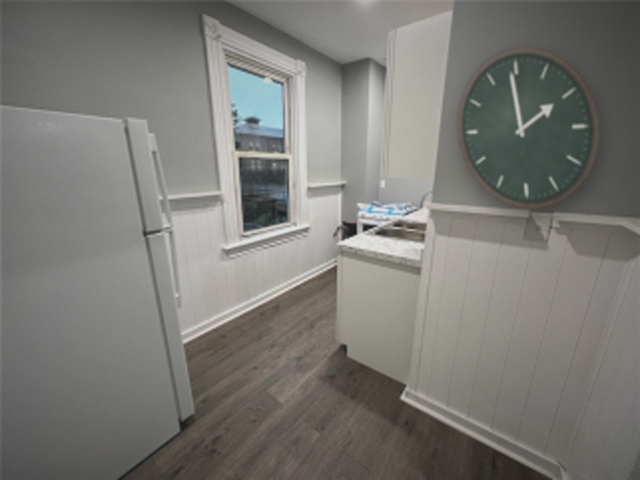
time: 1:59
